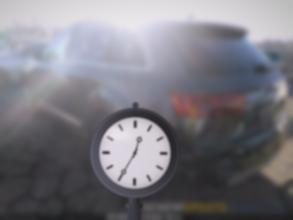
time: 12:35
